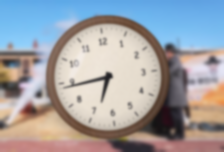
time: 6:44
